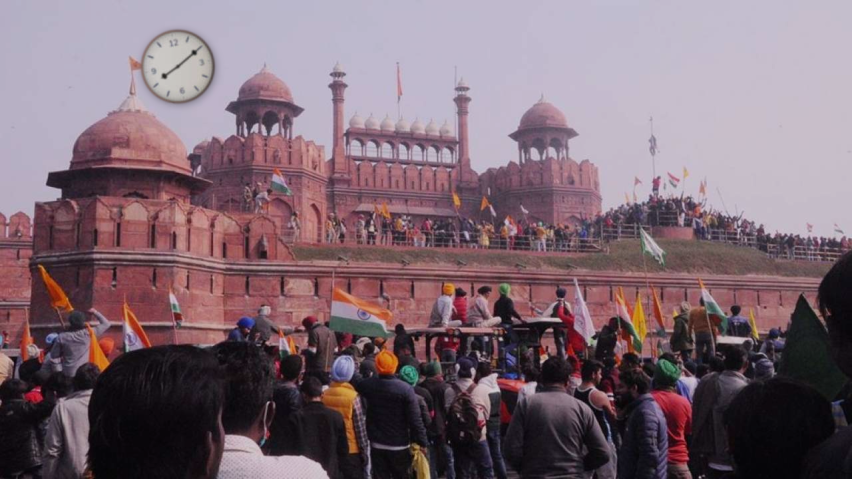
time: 8:10
